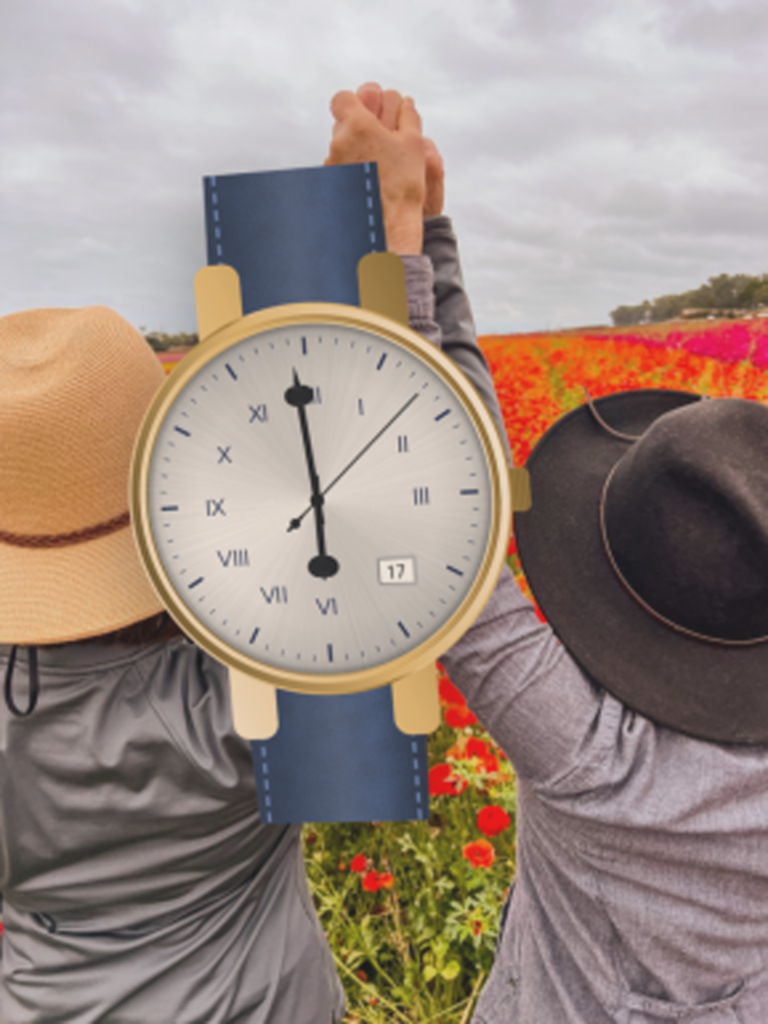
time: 5:59:08
